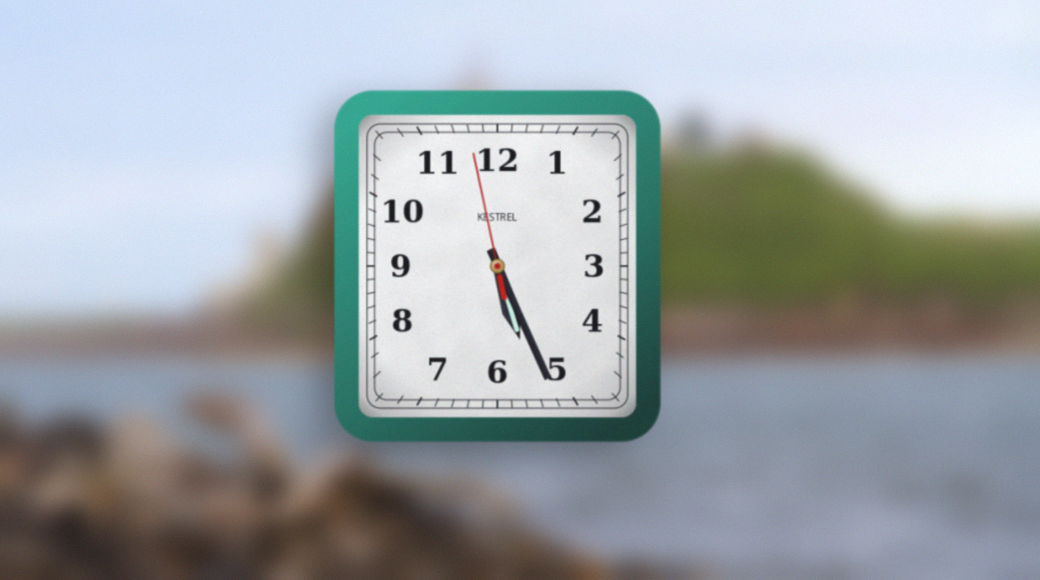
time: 5:25:58
